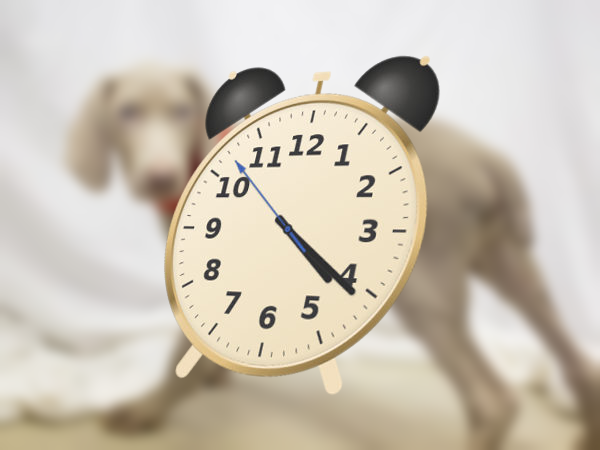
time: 4:20:52
